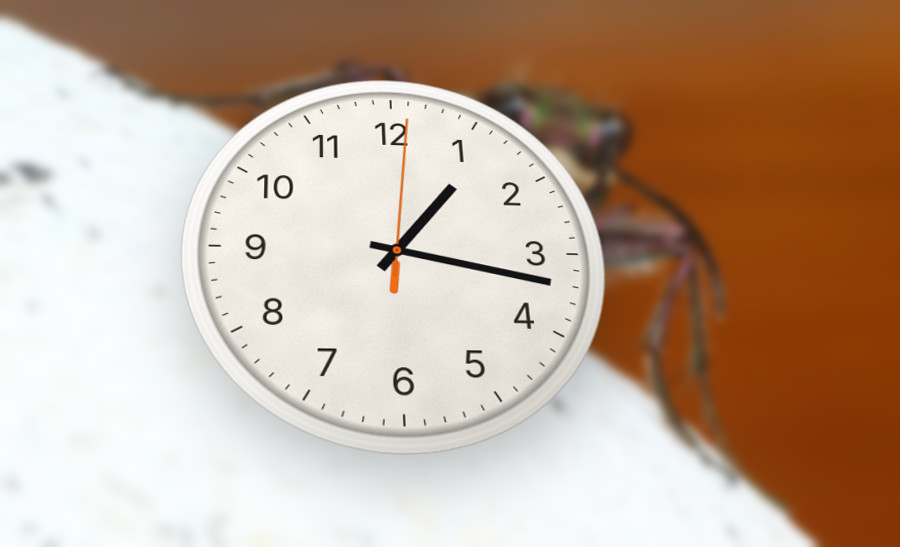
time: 1:17:01
